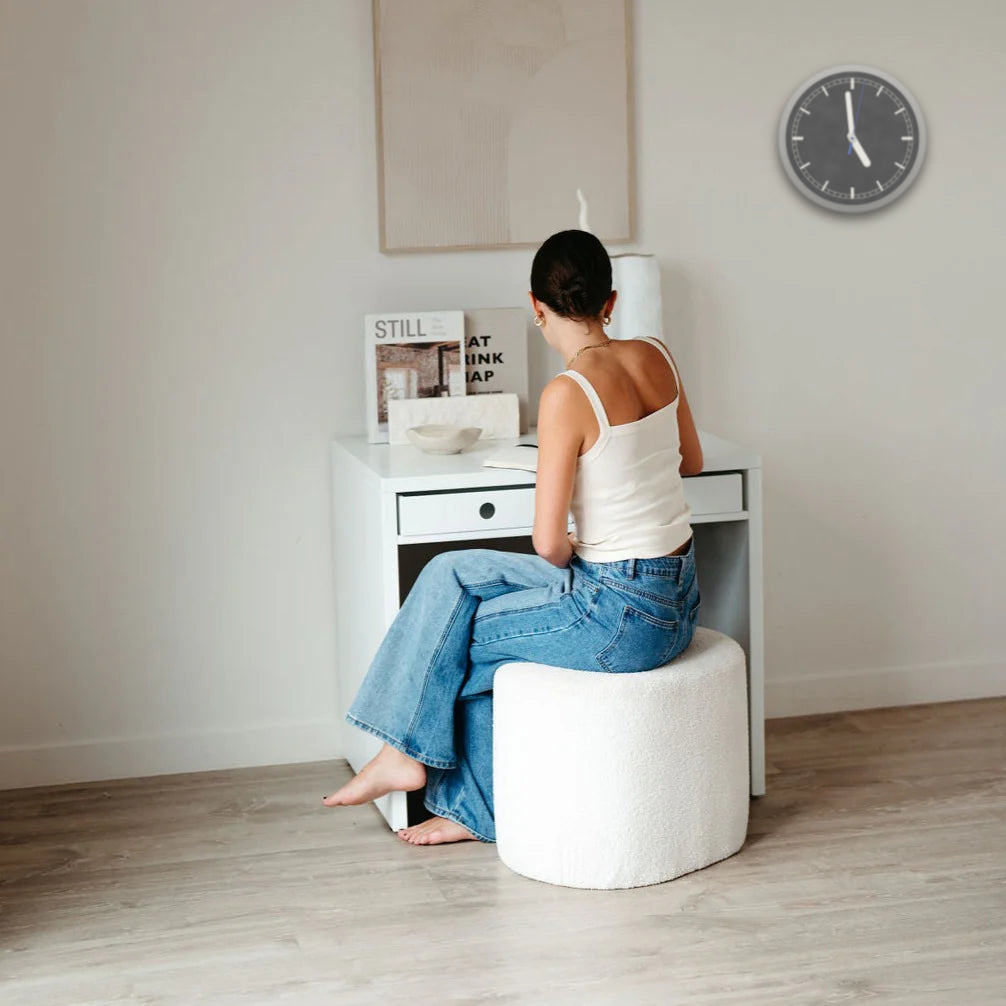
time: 4:59:02
